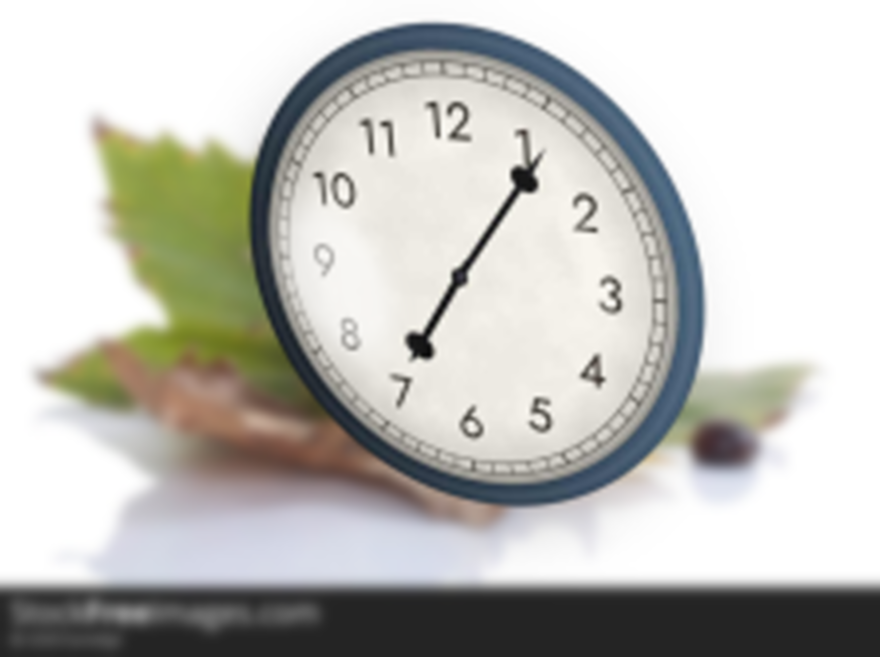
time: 7:06
